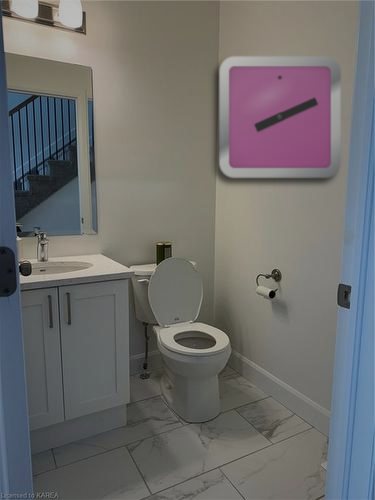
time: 8:11
